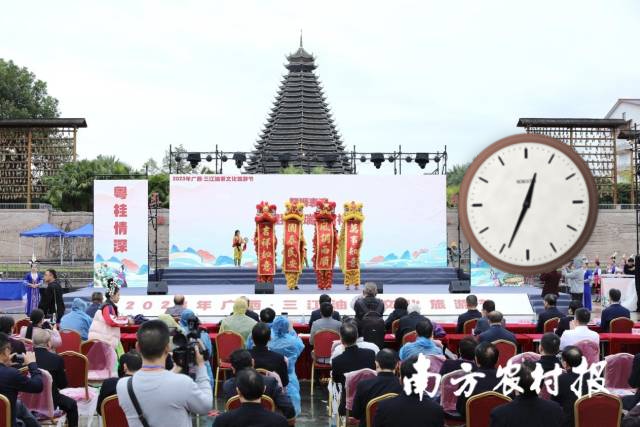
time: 12:34
